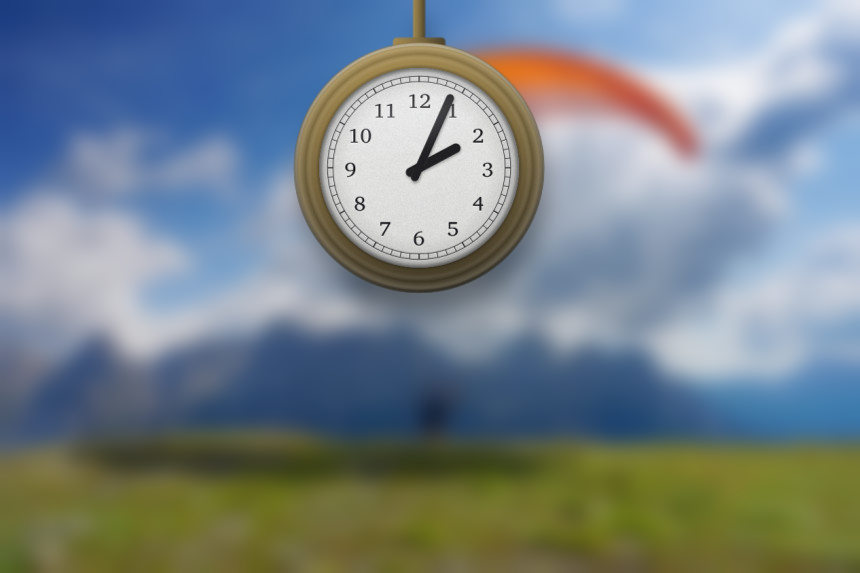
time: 2:04
